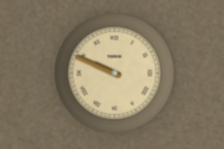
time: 9:49
